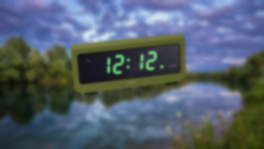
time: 12:12
